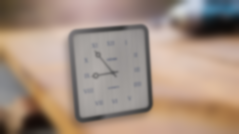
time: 8:54
